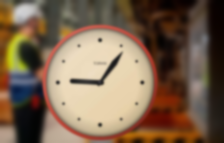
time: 9:06
